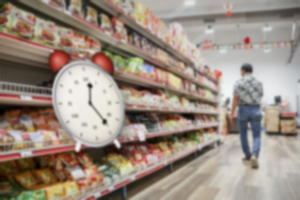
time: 12:24
